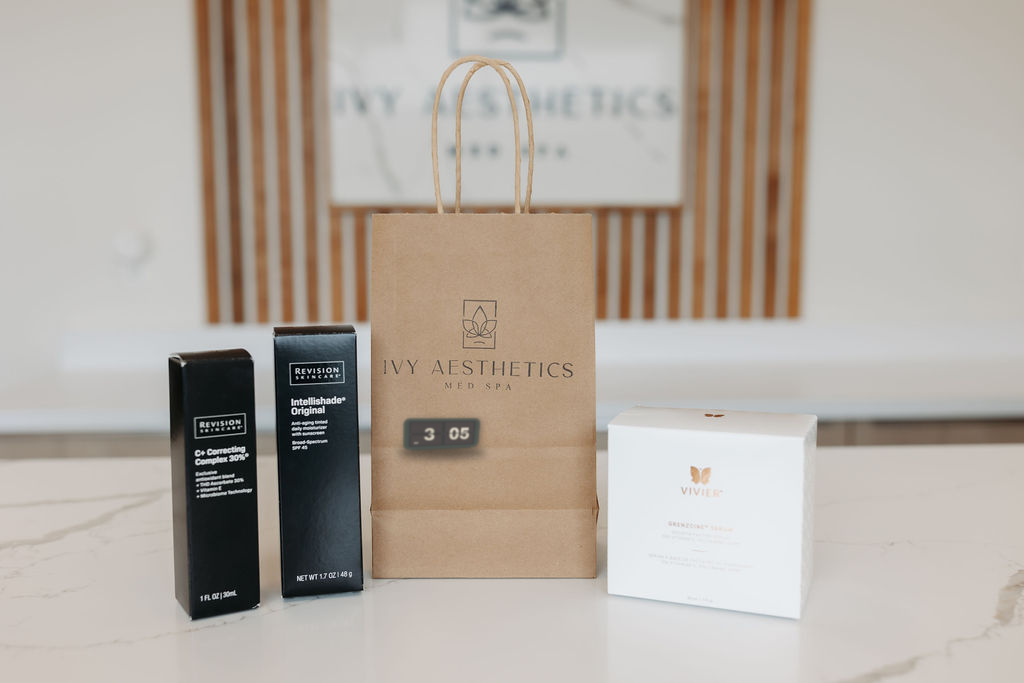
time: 3:05
